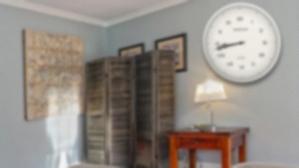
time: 8:43
